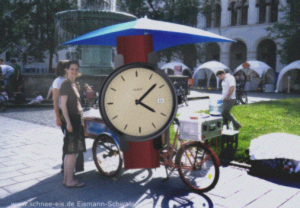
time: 4:08
